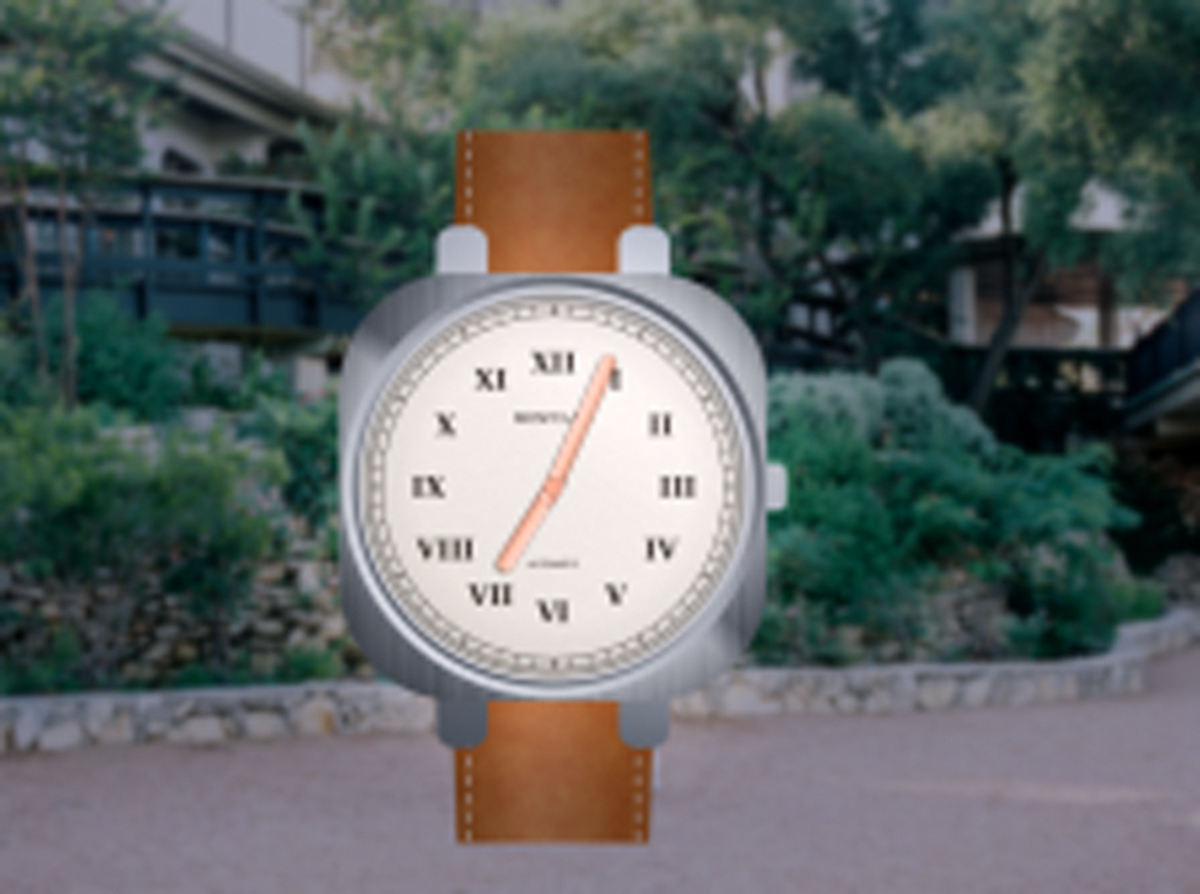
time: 7:04
